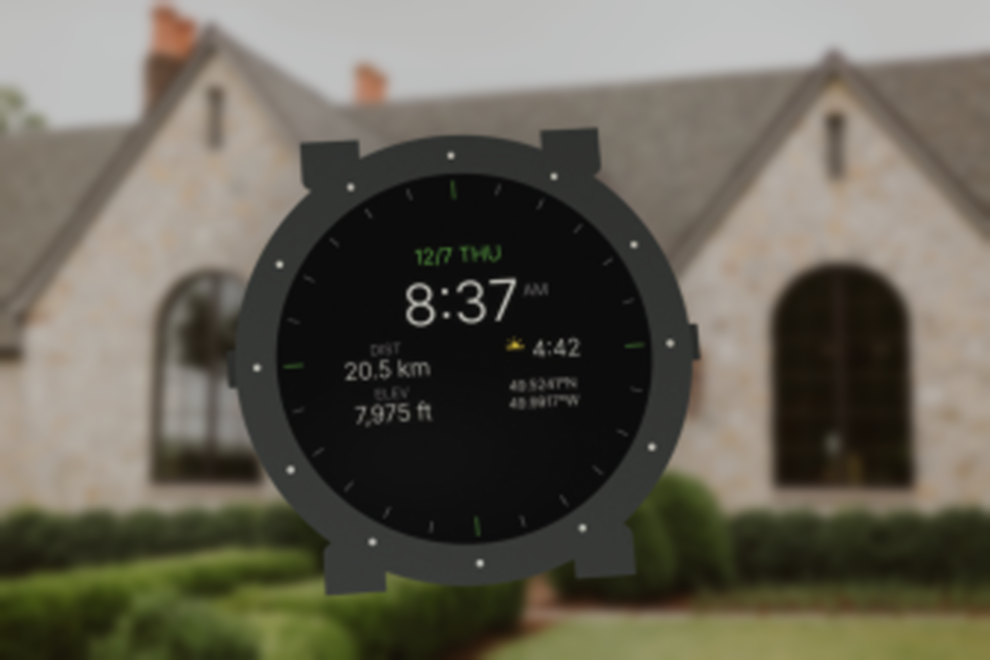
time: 8:37
